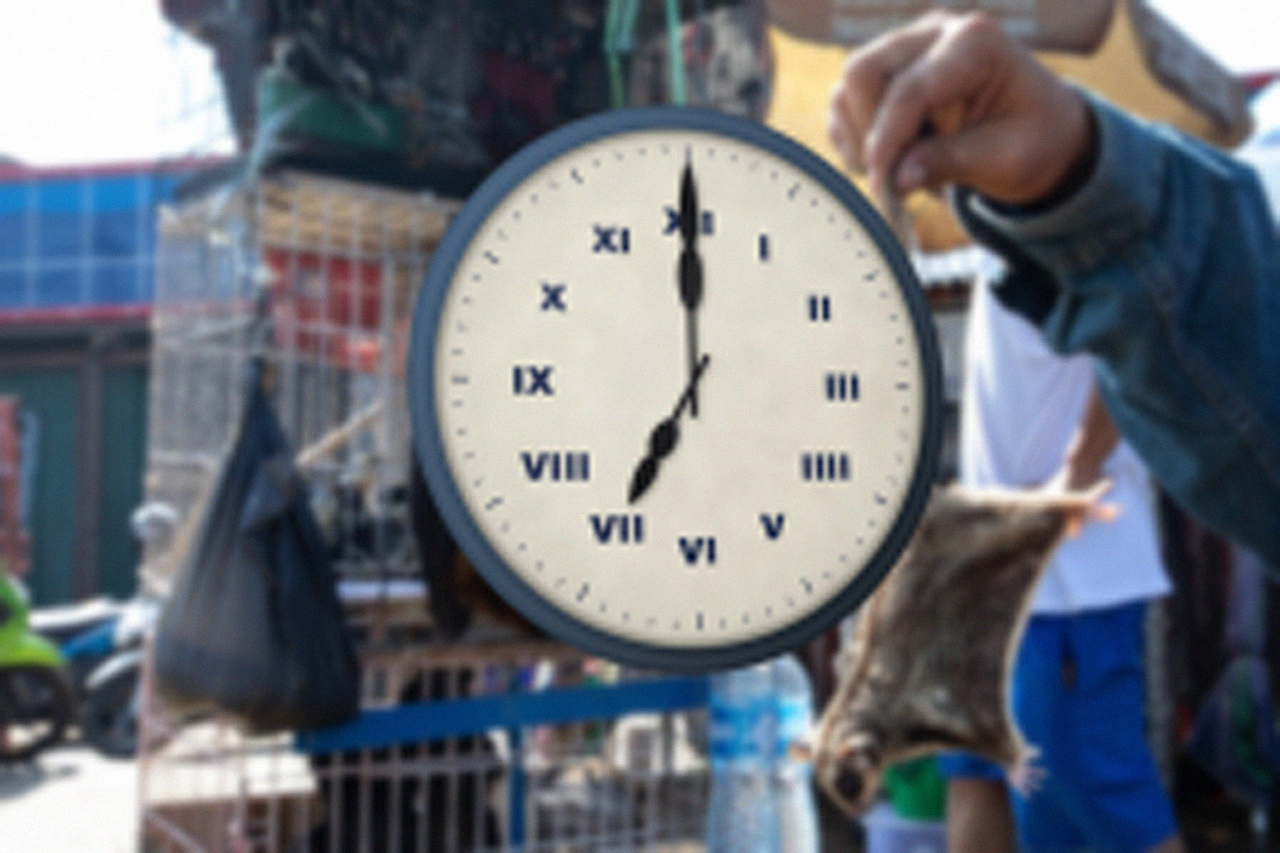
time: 7:00
